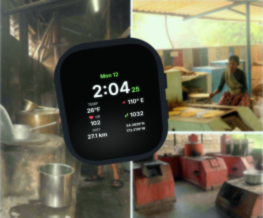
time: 2:04
